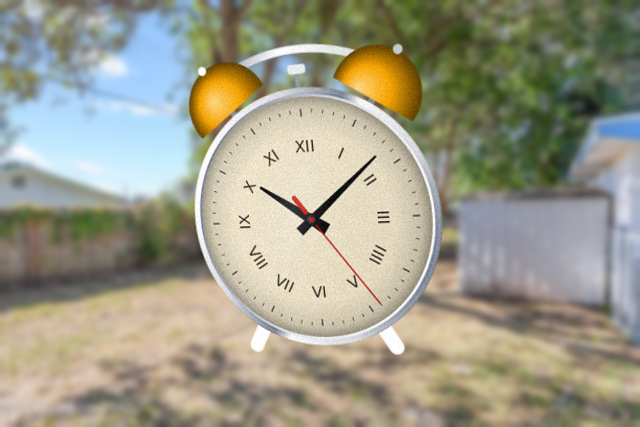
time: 10:08:24
